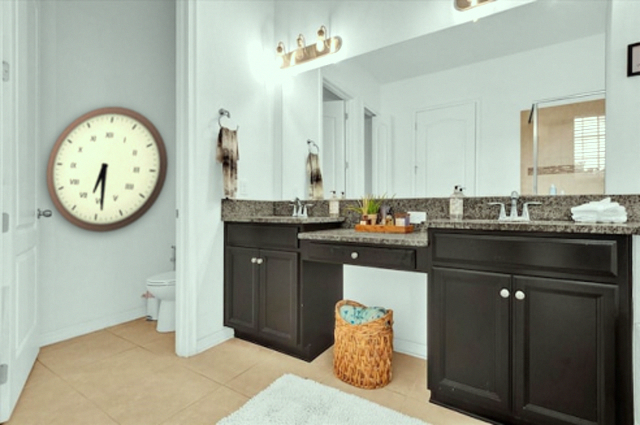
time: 6:29
